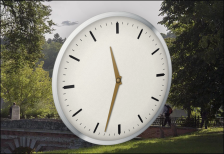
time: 11:33
